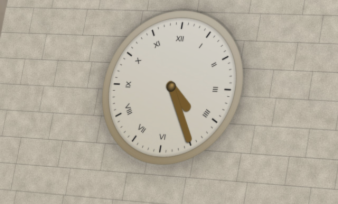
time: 4:25
